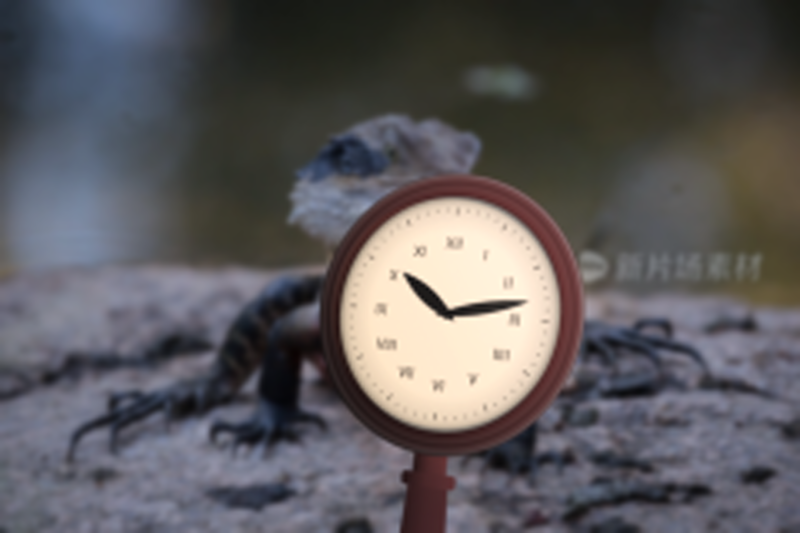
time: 10:13
